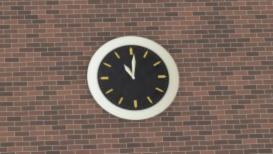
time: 11:01
